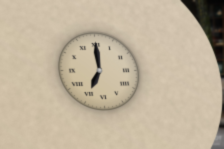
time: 7:00
